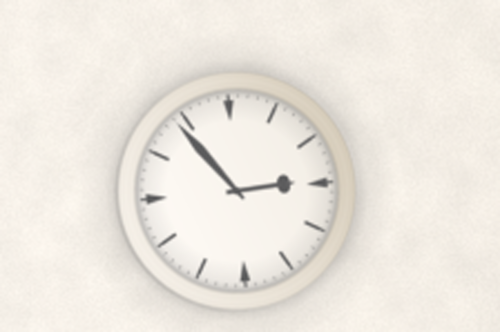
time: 2:54
